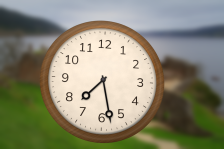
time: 7:28
